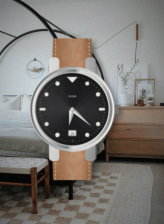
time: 6:22
